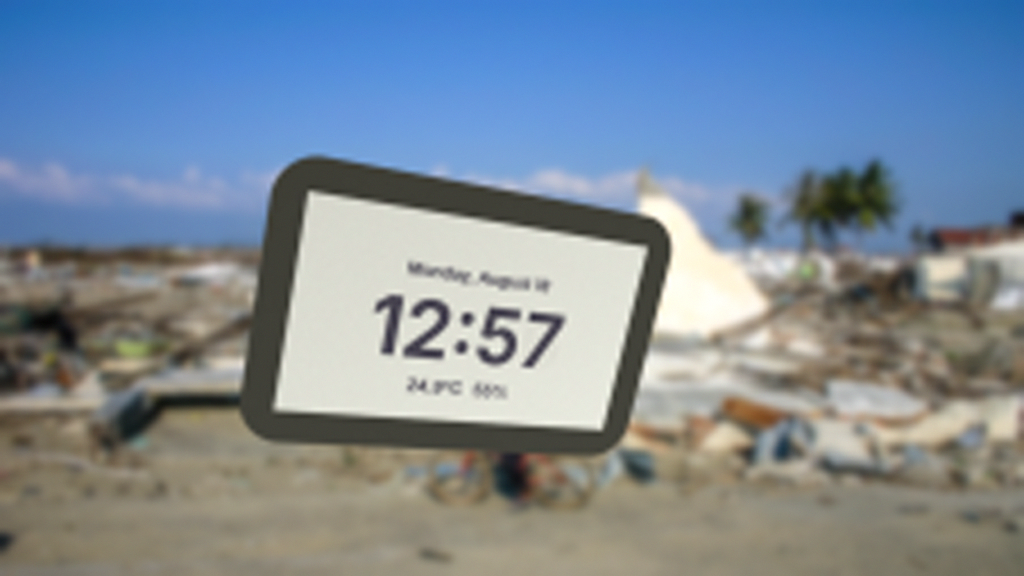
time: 12:57
